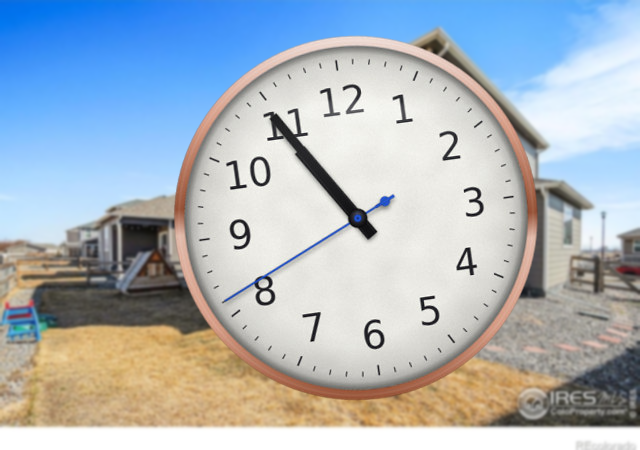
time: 10:54:41
